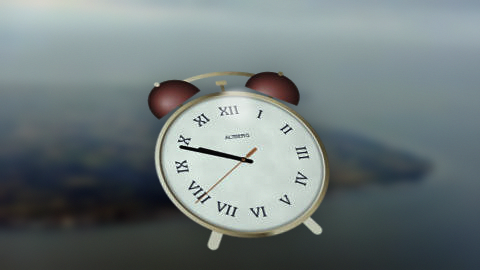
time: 9:48:39
